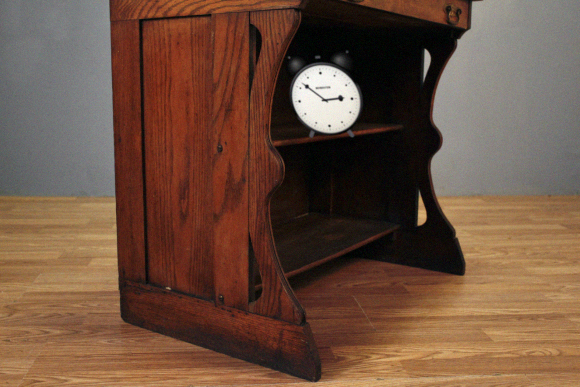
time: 2:52
